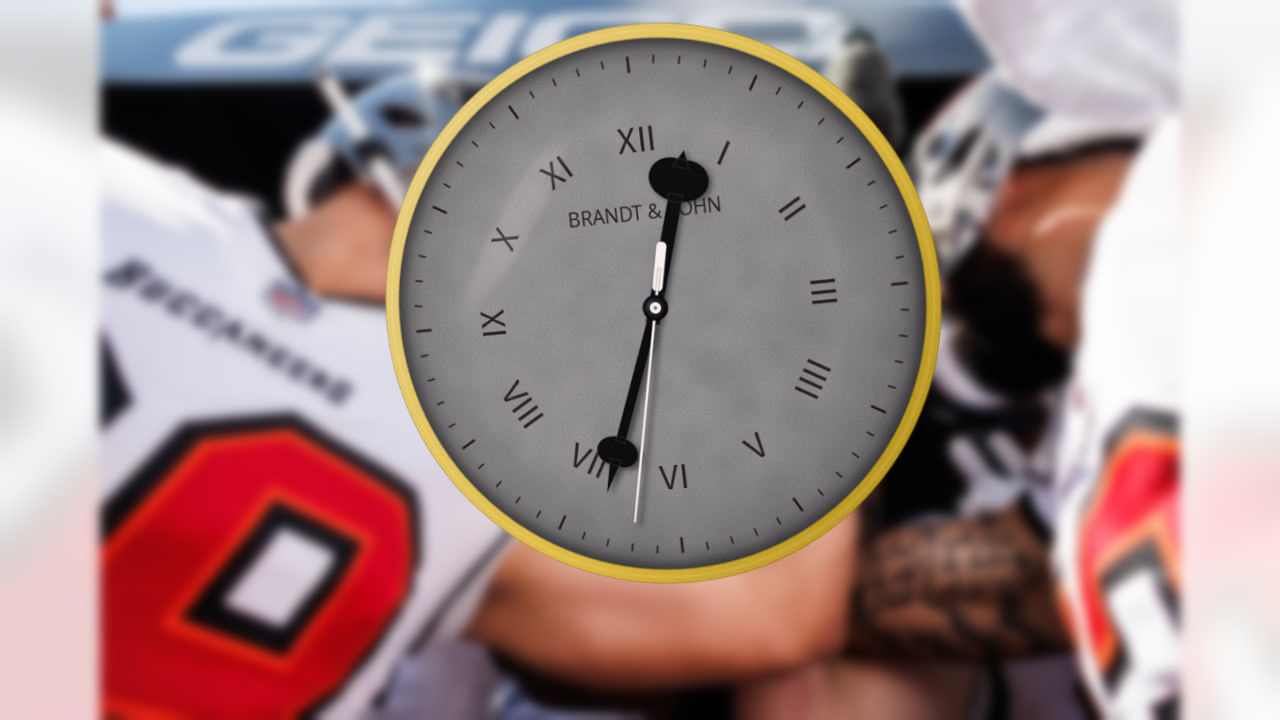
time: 12:33:32
